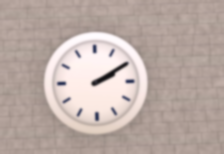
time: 2:10
